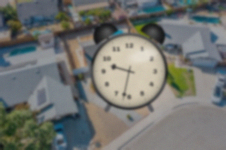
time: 9:32
